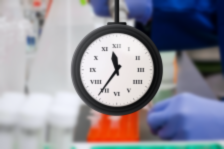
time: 11:36
